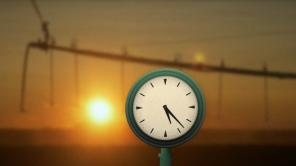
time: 5:23
